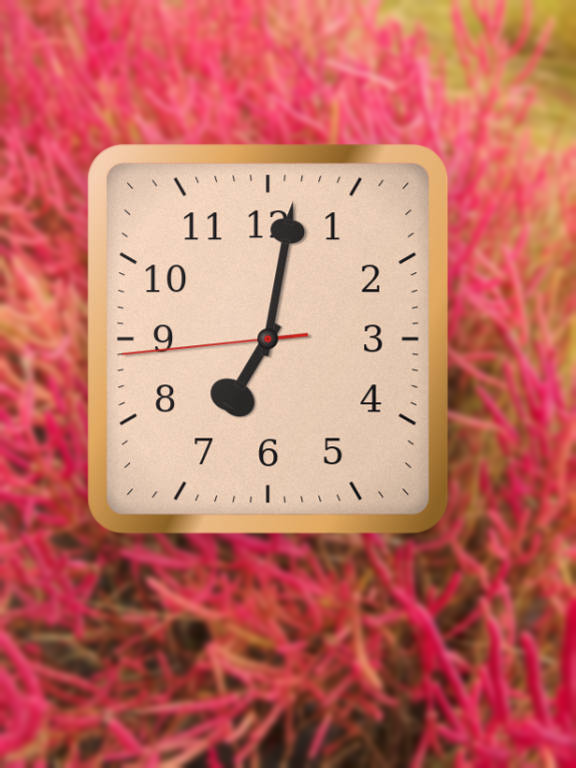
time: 7:01:44
